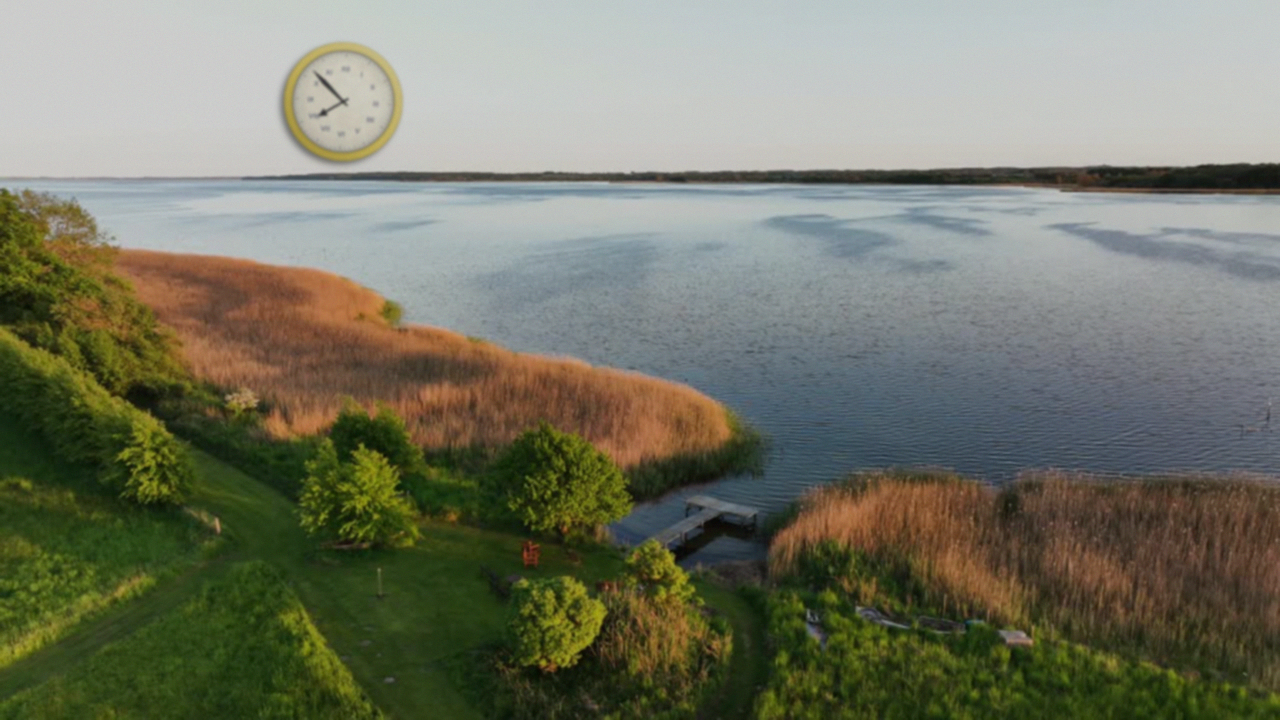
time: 7:52
